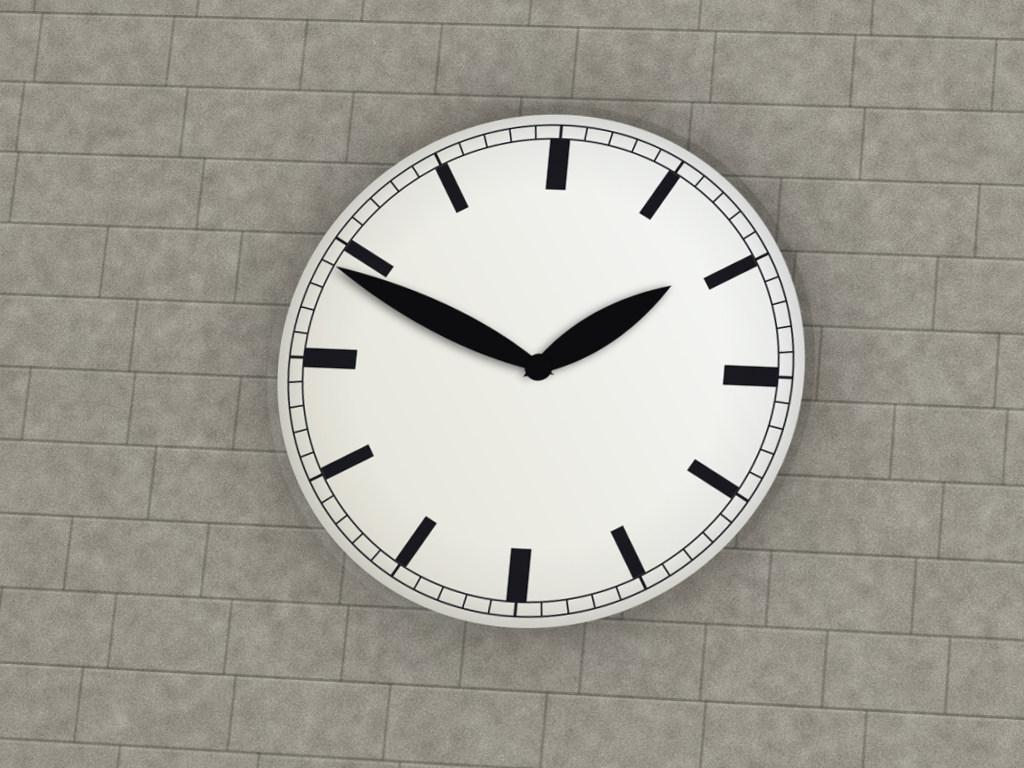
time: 1:49
